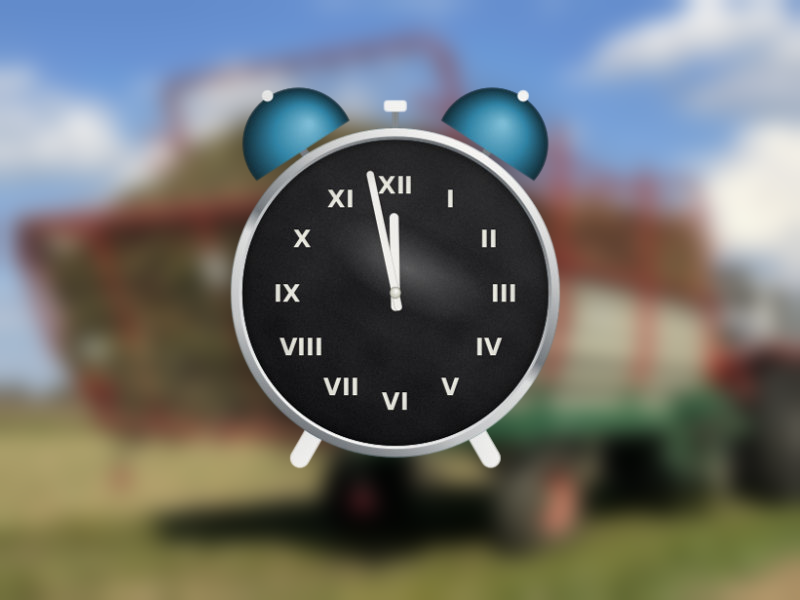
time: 11:58
